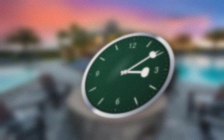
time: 3:09
